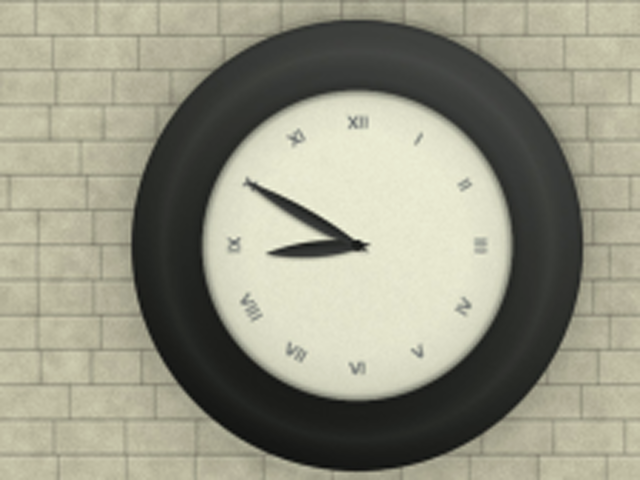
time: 8:50
